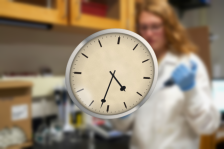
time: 4:32
